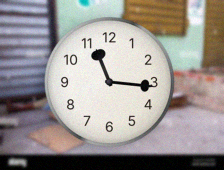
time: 11:16
